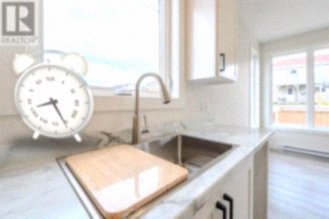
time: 8:26
